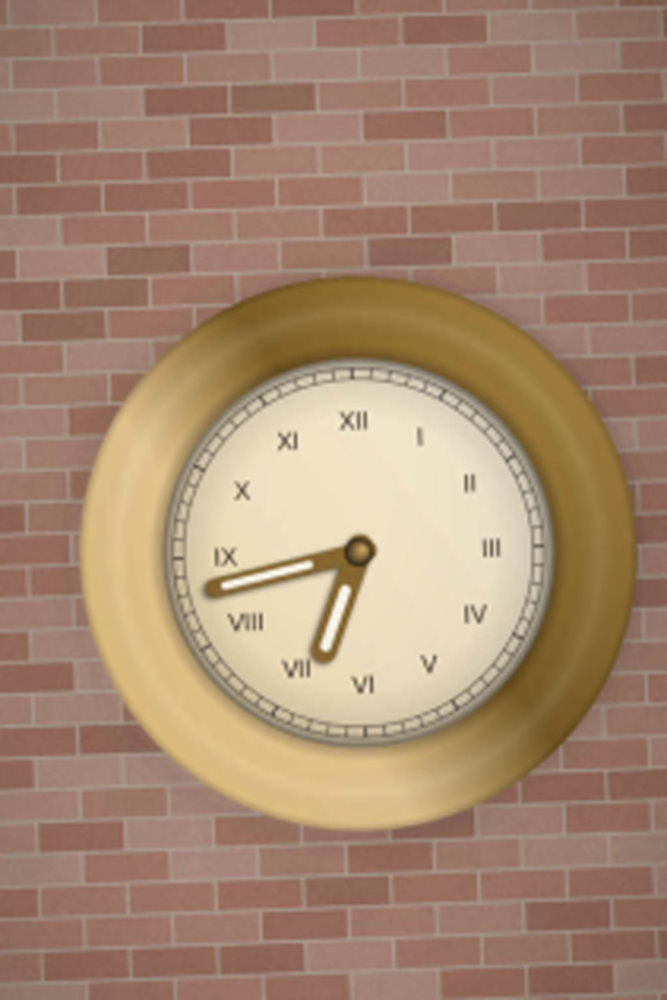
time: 6:43
